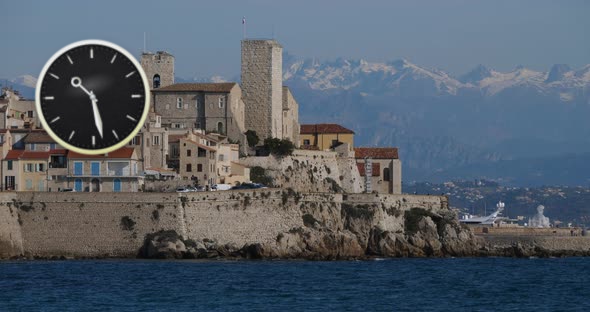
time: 10:28
